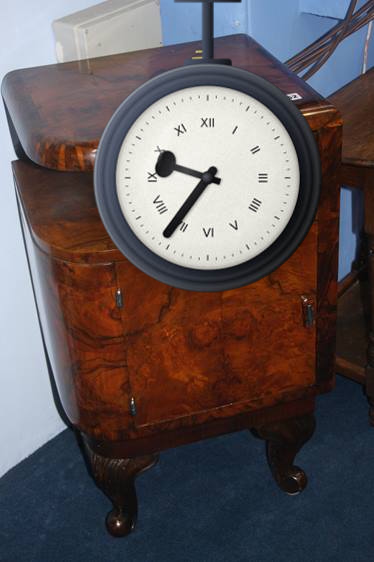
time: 9:36
